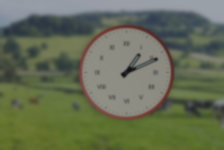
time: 1:11
